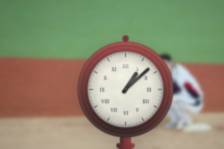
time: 1:08
